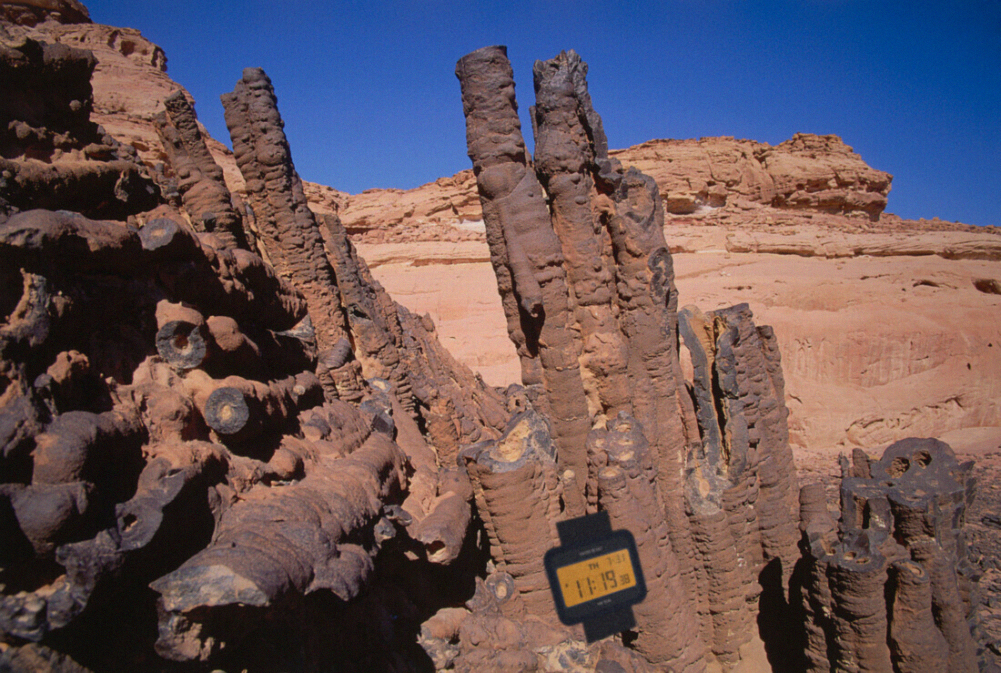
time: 11:19
